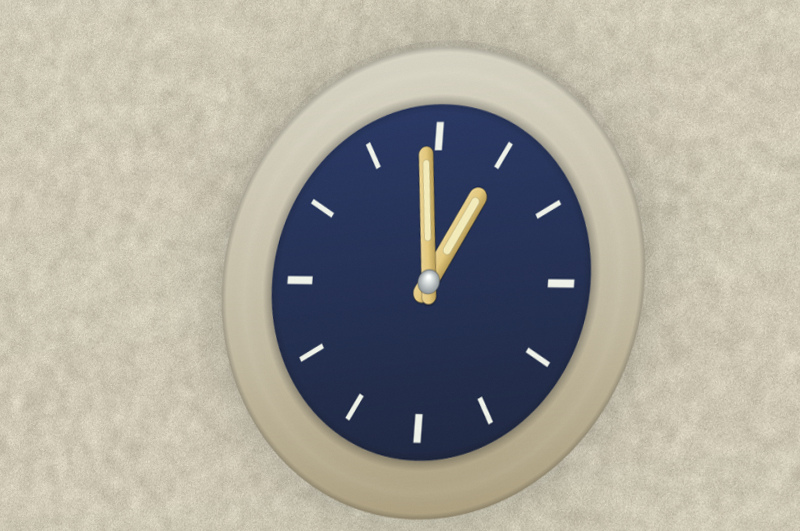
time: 12:59
